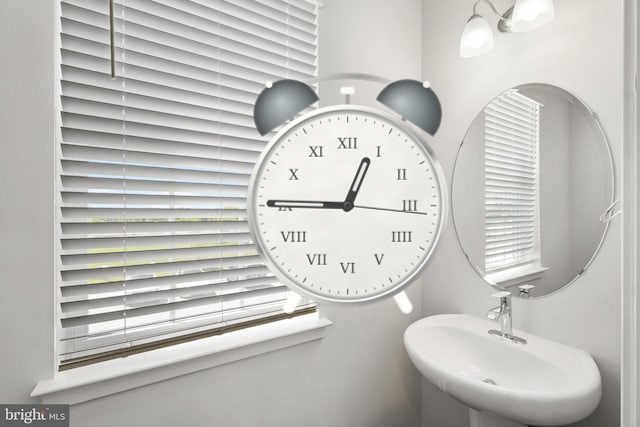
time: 12:45:16
